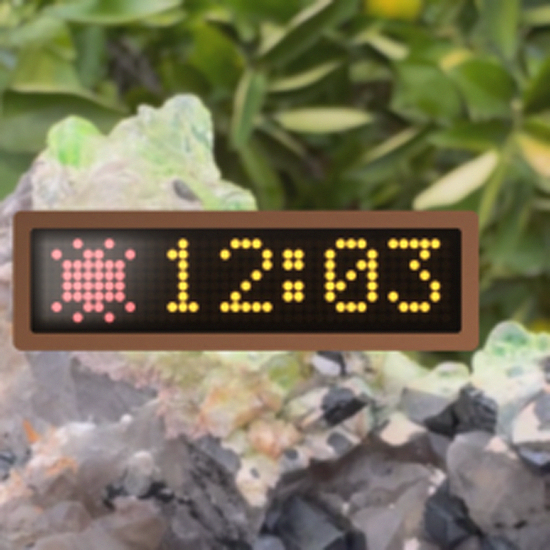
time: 12:03
